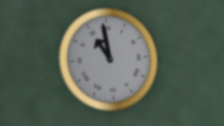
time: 10:59
